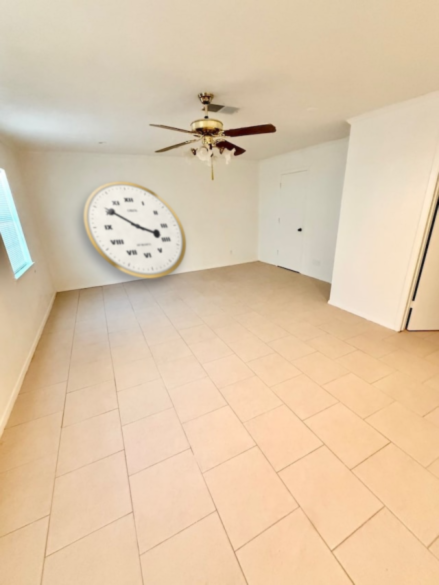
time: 3:51
